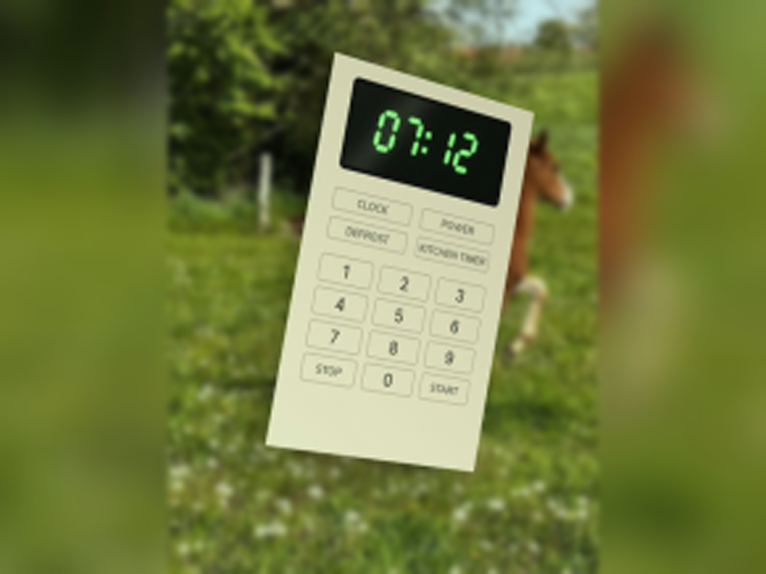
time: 7:12
